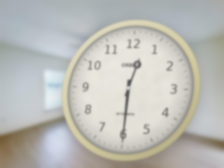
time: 12:30
